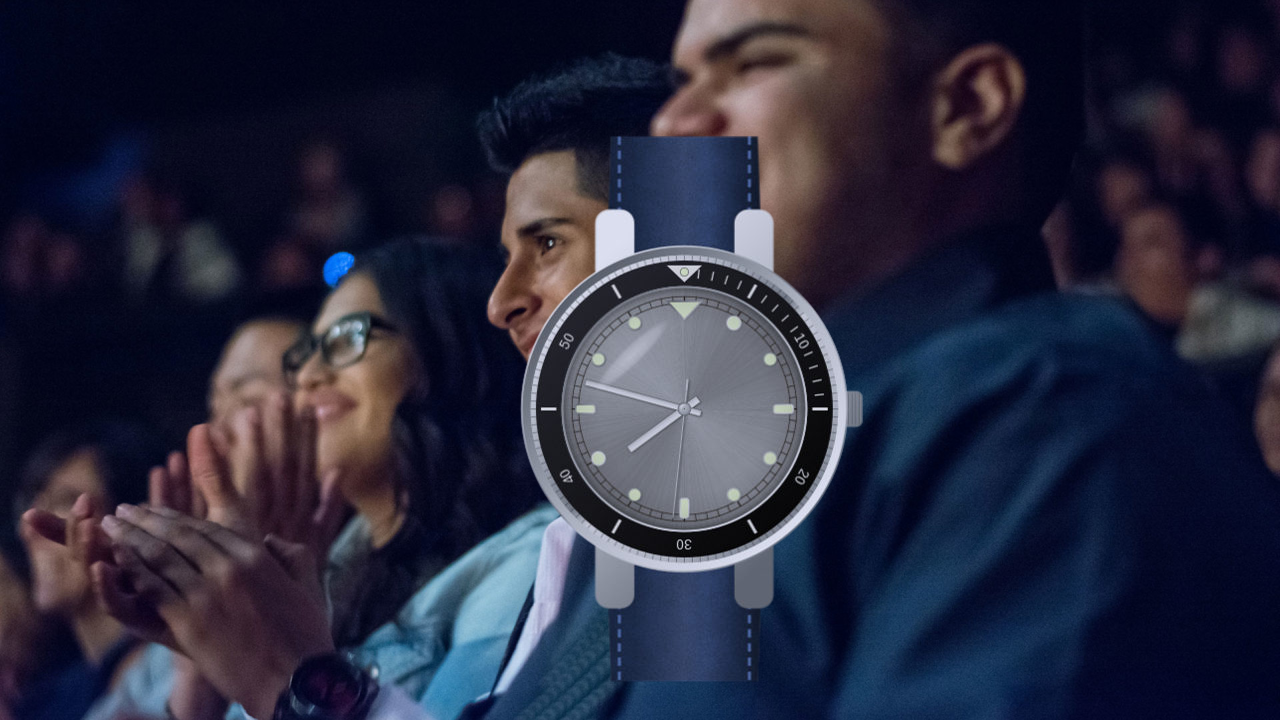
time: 7:47:31
